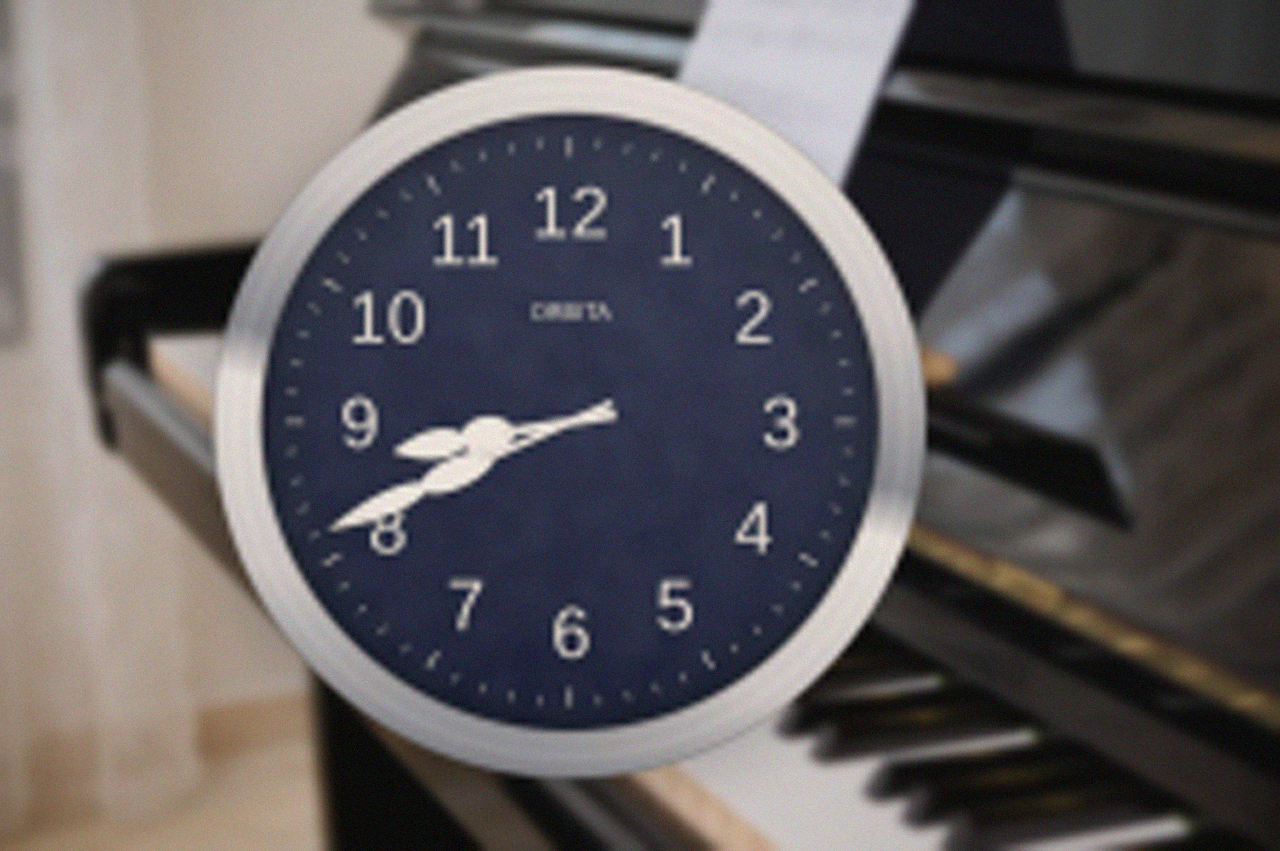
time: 8:41
